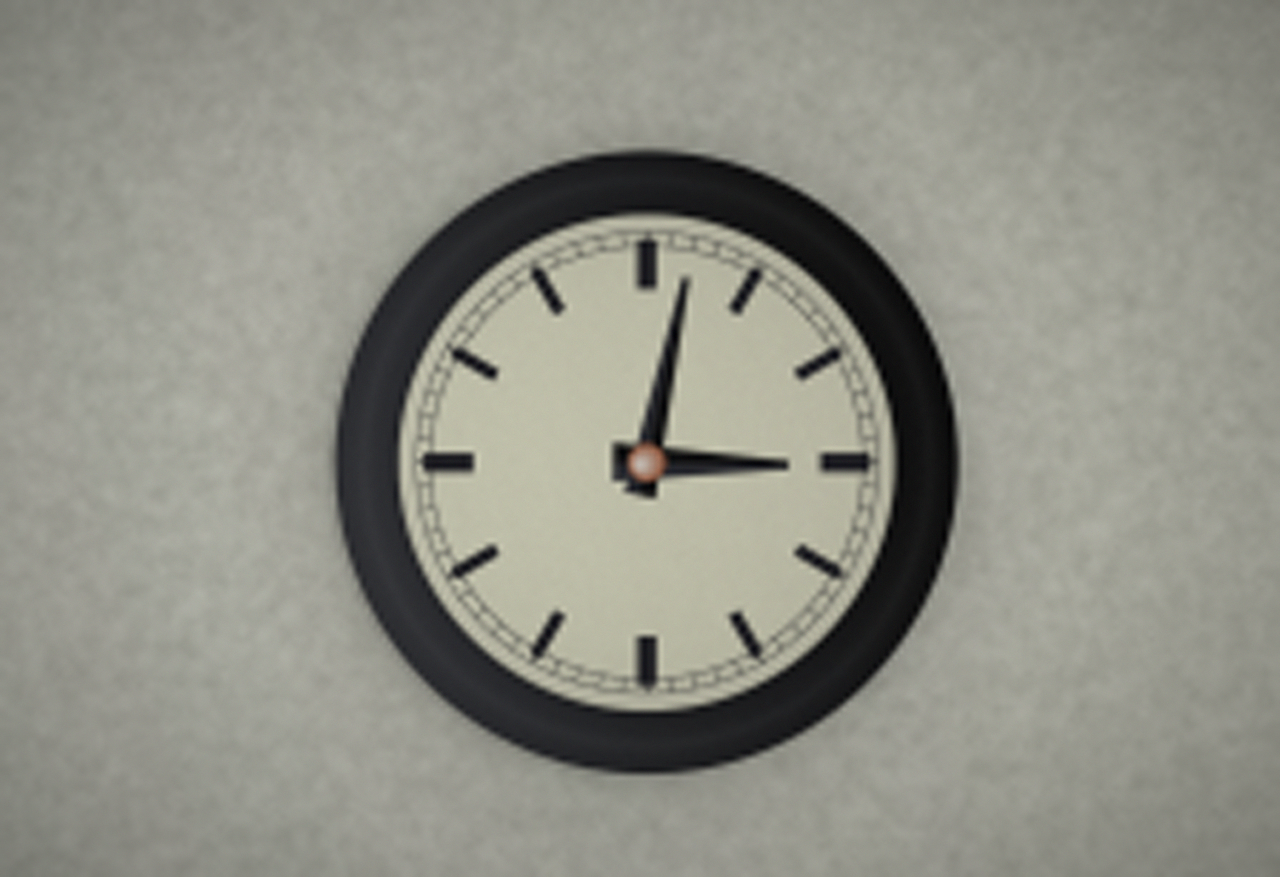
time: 3:02
